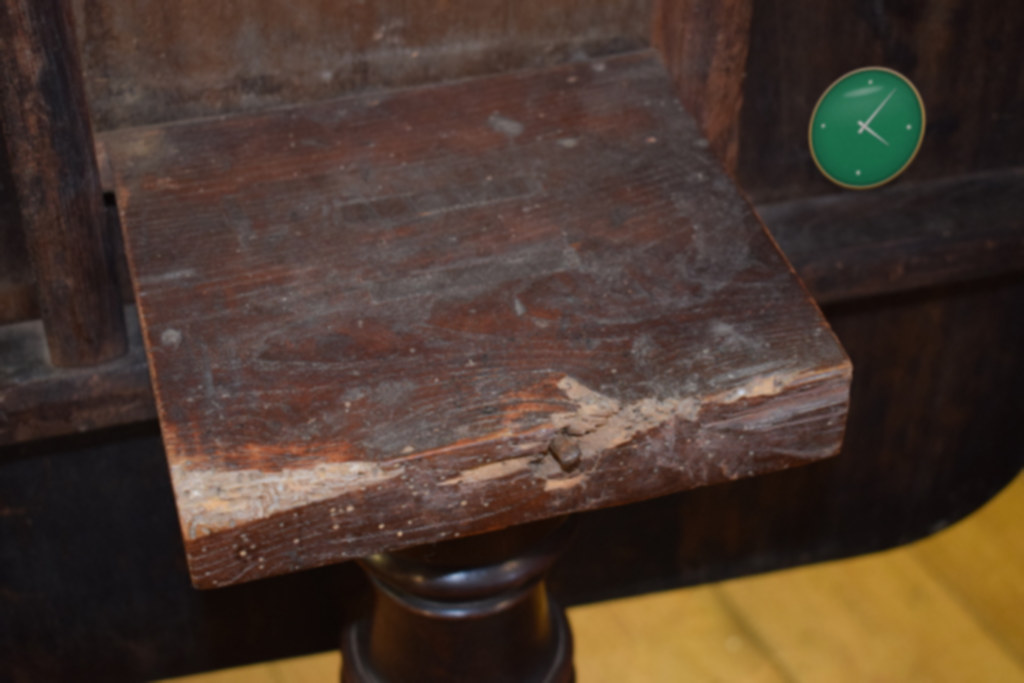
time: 4:06
